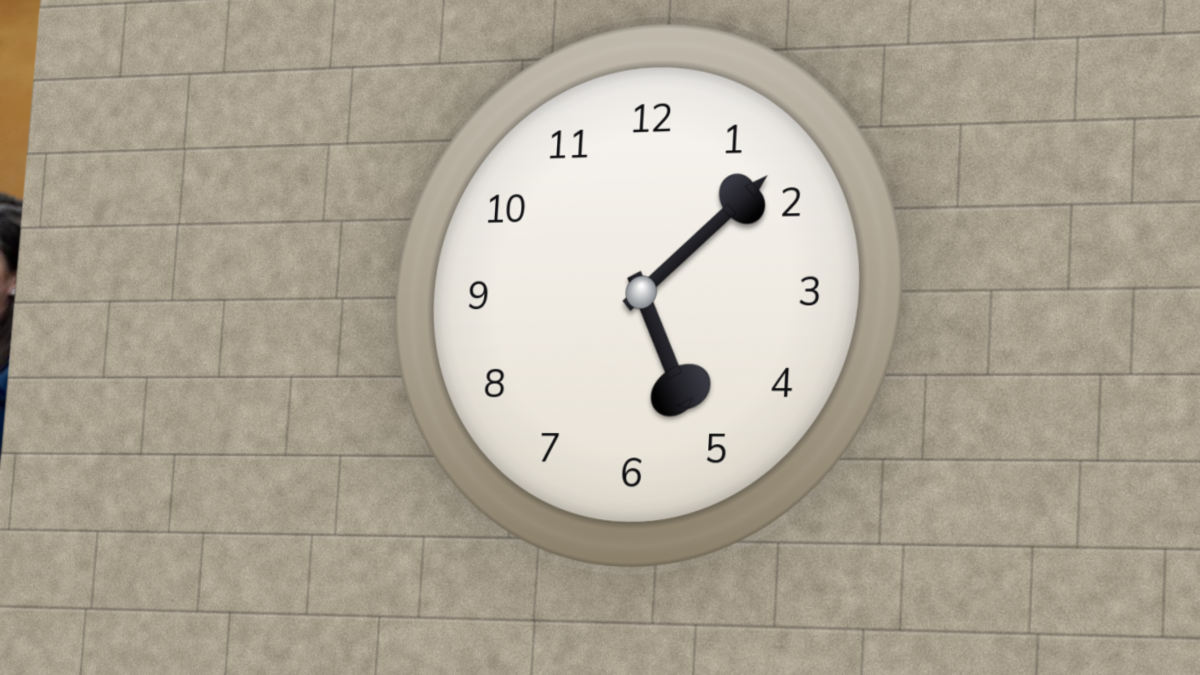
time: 5:08
